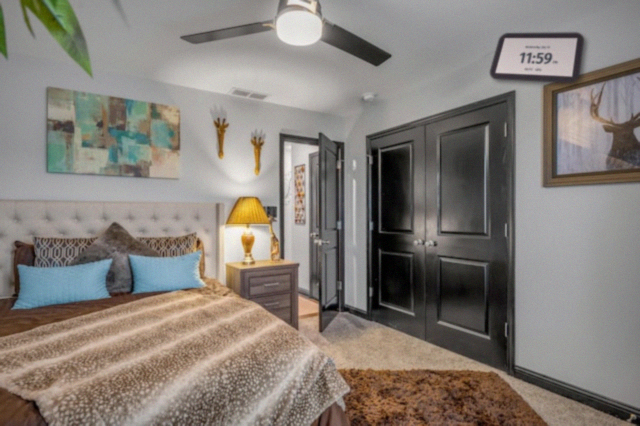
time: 11:59
